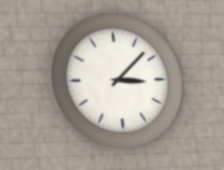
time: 3:08
